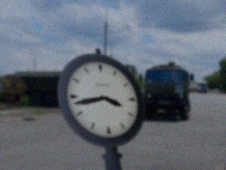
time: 3:43
